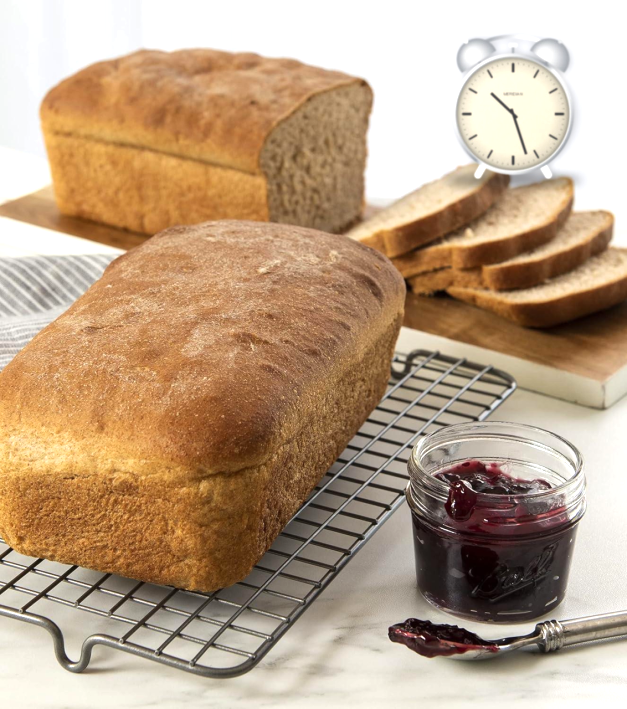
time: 10:27
